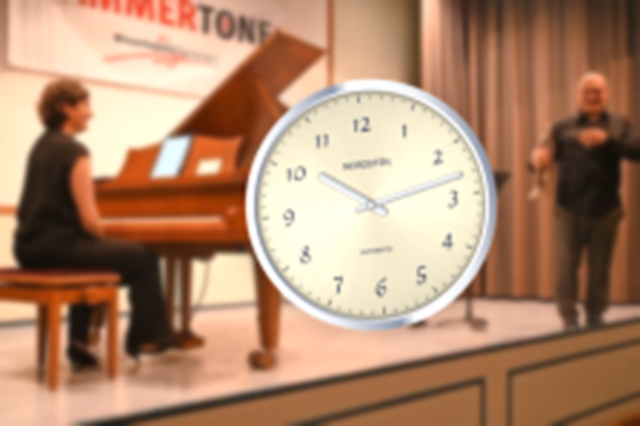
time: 10:13
